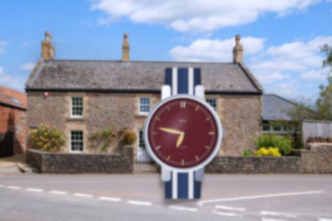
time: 6:47
